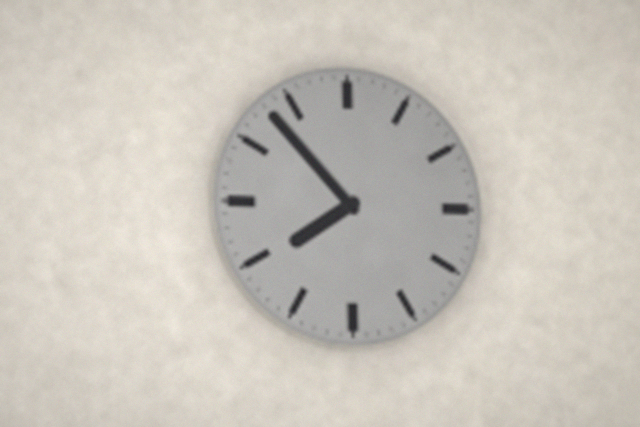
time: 7:53
